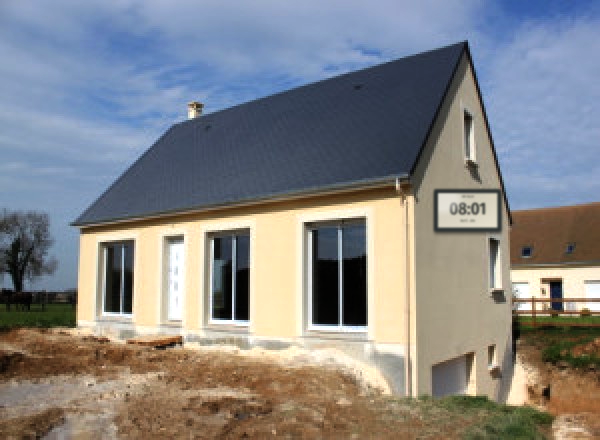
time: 8:01
